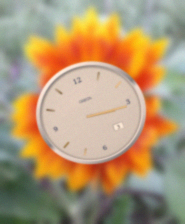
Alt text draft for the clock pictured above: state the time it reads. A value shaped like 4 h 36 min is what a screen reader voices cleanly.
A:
3 h 16 min
